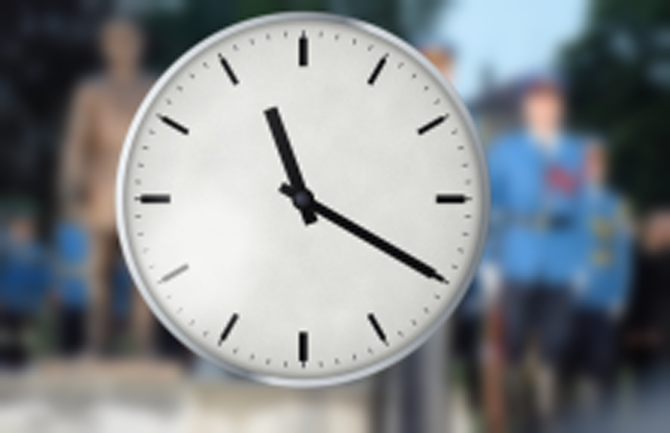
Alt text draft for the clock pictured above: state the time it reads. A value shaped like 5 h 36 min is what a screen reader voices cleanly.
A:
11 h 20 min
